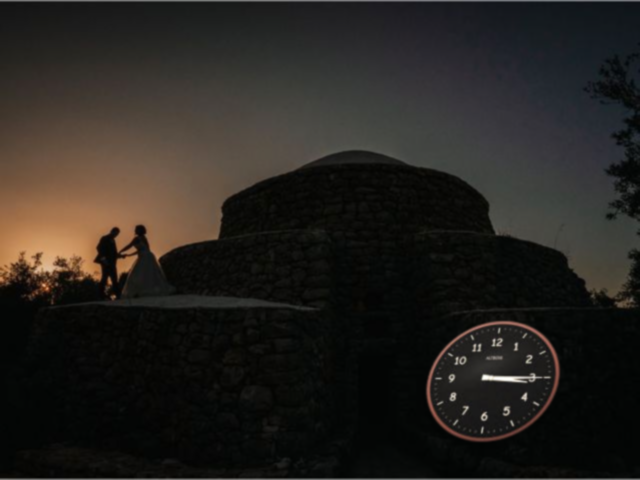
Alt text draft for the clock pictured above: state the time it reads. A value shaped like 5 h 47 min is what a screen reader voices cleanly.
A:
3 h 15 min
